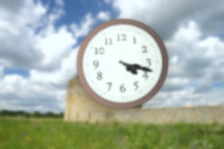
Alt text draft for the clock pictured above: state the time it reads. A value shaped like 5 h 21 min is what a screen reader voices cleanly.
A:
4 h 18 min
